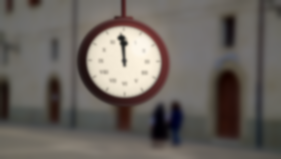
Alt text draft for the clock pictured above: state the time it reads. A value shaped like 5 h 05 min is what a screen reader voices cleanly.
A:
11 h 59 min
